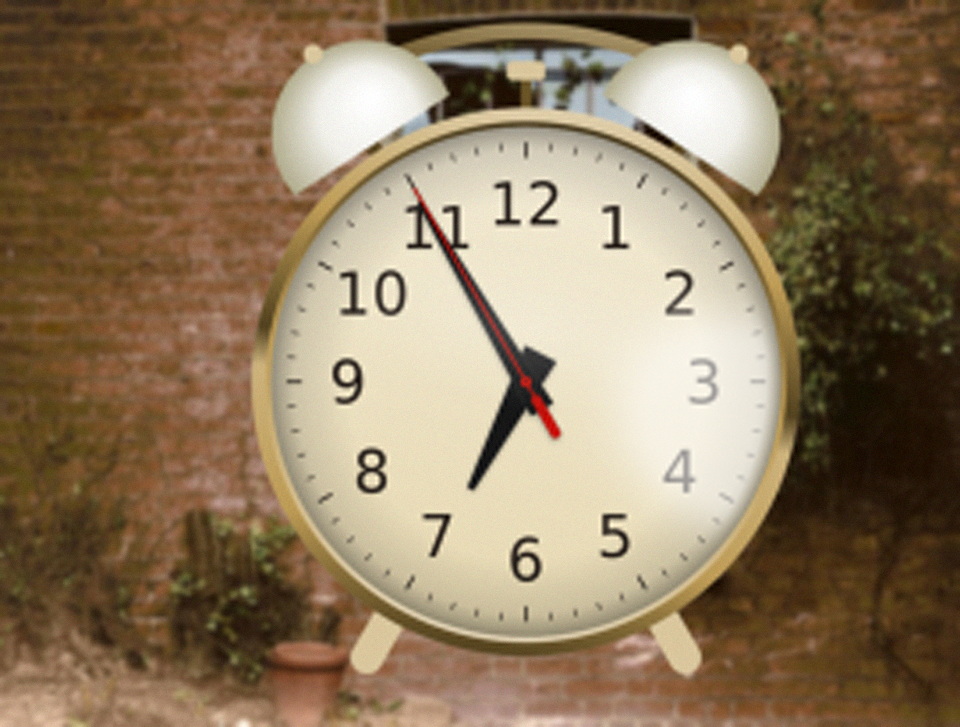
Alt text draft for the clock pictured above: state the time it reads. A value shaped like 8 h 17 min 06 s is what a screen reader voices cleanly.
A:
6 h 54 min 55 s
